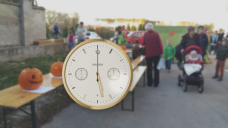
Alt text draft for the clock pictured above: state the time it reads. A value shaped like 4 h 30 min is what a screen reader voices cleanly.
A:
5 h 28 min
